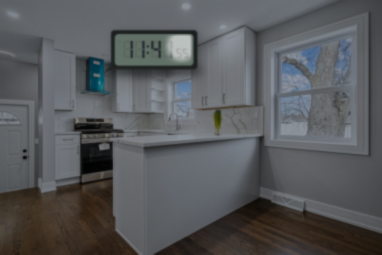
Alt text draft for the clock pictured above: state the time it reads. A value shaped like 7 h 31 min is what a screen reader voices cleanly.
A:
11 h 41 min
